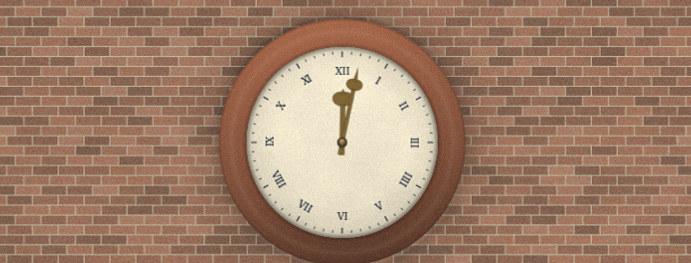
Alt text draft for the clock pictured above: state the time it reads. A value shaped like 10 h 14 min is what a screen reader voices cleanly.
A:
12 h 02 min
